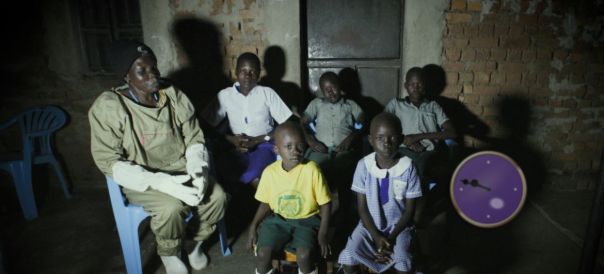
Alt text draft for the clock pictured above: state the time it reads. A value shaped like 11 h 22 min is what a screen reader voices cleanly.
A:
9 h 48 min
